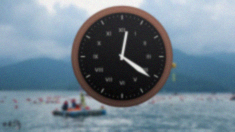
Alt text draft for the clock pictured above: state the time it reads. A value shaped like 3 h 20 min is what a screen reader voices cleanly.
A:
12 h 21 min
